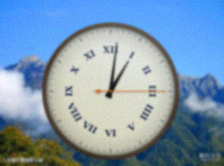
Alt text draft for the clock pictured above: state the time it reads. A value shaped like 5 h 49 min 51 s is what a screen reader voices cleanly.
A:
1 h 01 min 15 s
